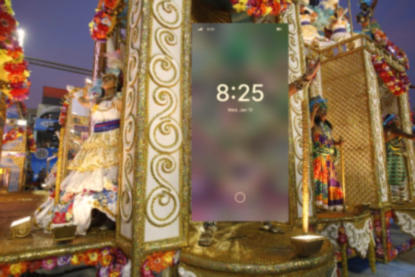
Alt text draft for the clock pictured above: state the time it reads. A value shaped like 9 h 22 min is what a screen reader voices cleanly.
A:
8 h 25 min
